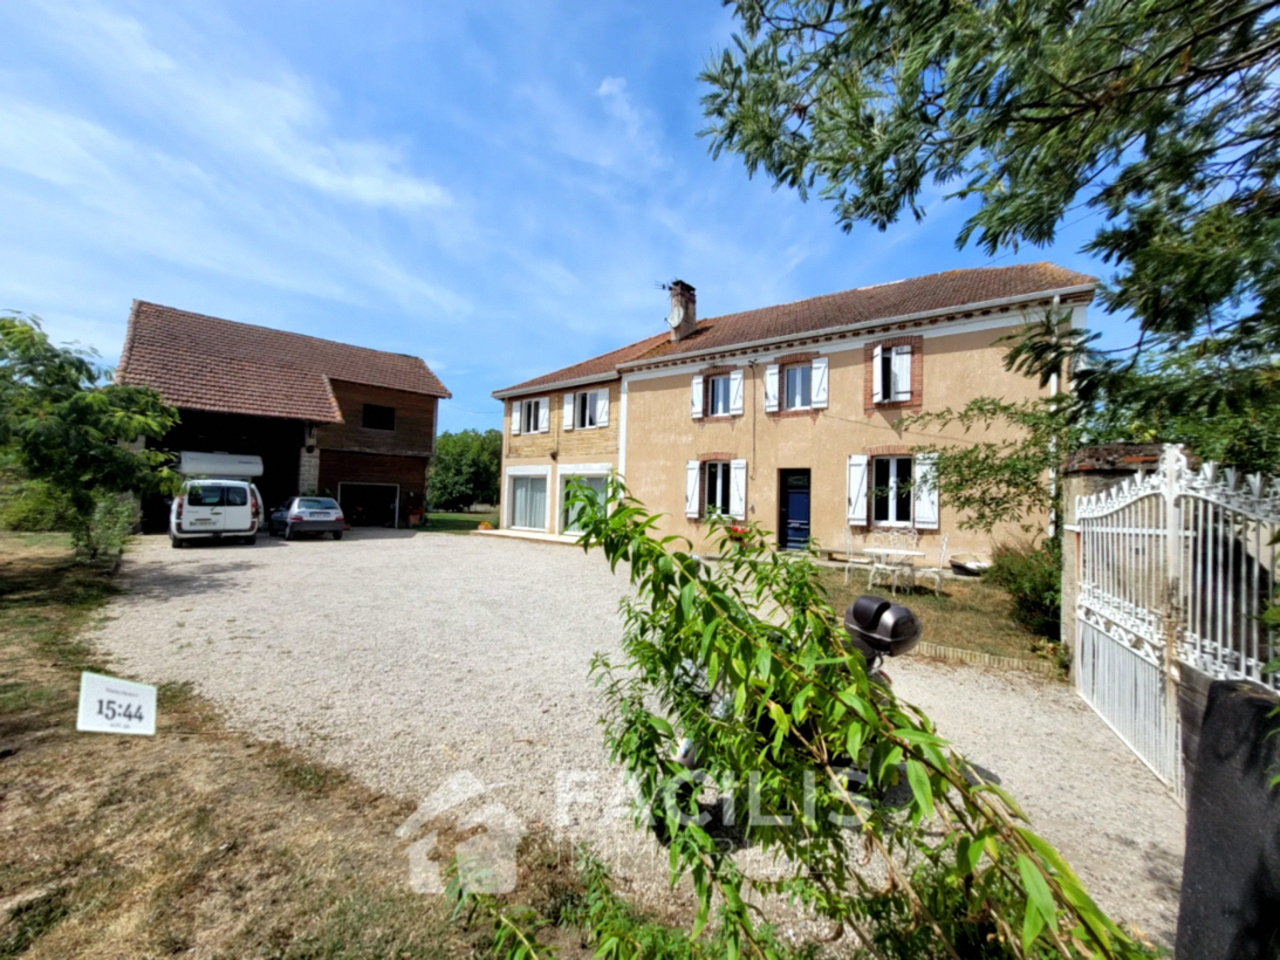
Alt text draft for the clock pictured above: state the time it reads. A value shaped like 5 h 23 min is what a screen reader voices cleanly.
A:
15 h 44 min
